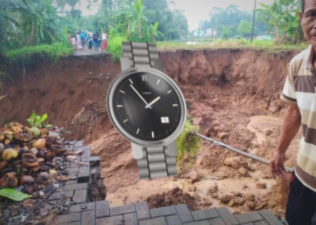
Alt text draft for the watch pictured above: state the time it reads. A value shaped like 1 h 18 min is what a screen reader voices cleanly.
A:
1 h 54 min
